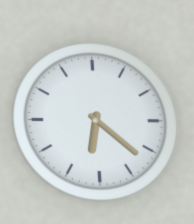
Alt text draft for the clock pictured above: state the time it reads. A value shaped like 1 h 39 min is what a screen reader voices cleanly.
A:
6 h 22 min
